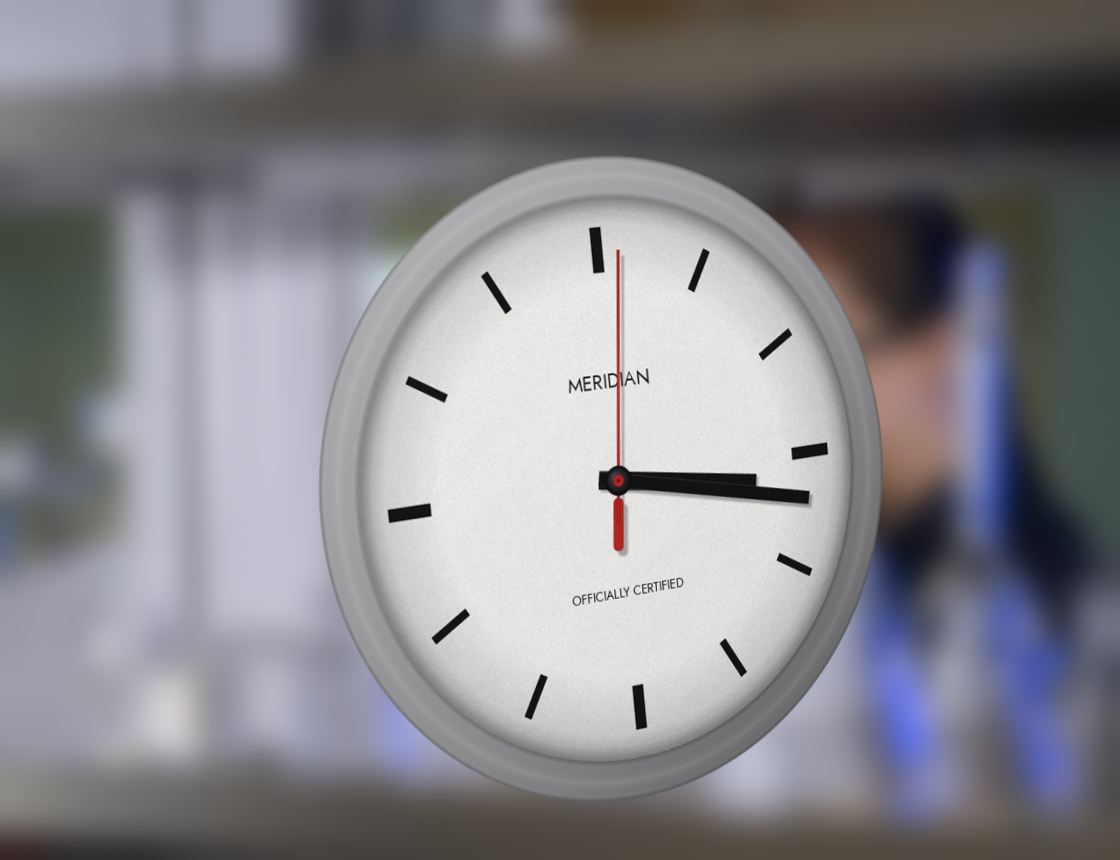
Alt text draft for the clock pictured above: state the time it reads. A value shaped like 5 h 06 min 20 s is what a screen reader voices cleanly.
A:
3 h 17 min 01 s
